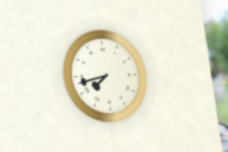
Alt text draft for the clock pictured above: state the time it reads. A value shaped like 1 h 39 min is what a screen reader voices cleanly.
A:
7 h 43 min
